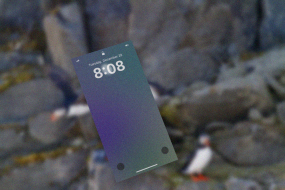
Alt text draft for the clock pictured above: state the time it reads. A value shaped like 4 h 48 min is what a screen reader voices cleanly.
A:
8 h 08 min
